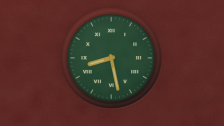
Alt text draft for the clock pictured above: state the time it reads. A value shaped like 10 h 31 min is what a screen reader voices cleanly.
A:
8 h 28 min
